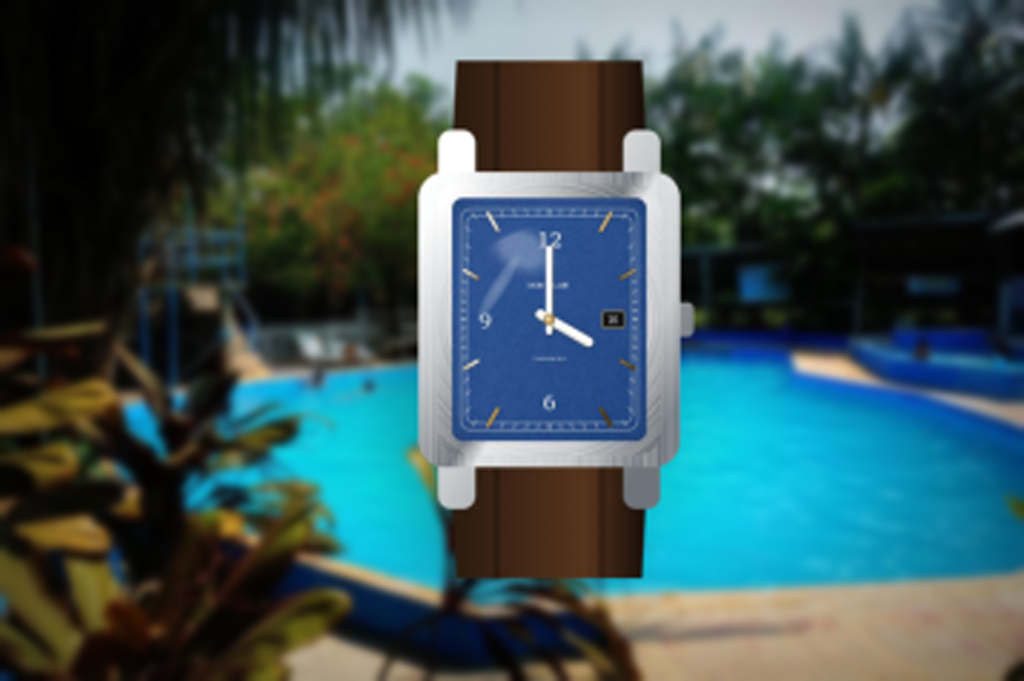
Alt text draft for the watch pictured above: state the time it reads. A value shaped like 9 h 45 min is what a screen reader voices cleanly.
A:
4 h 00 min
